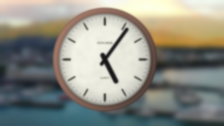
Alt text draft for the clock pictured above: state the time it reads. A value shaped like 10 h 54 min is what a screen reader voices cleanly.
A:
5 h 06 min
